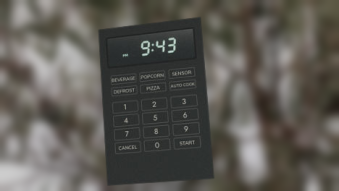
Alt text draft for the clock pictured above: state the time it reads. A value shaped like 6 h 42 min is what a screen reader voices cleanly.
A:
9 h 43 min
